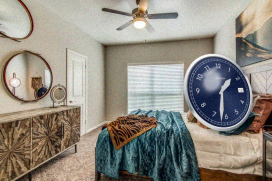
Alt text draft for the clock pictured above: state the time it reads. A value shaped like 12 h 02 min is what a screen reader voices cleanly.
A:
1 h 32 min
